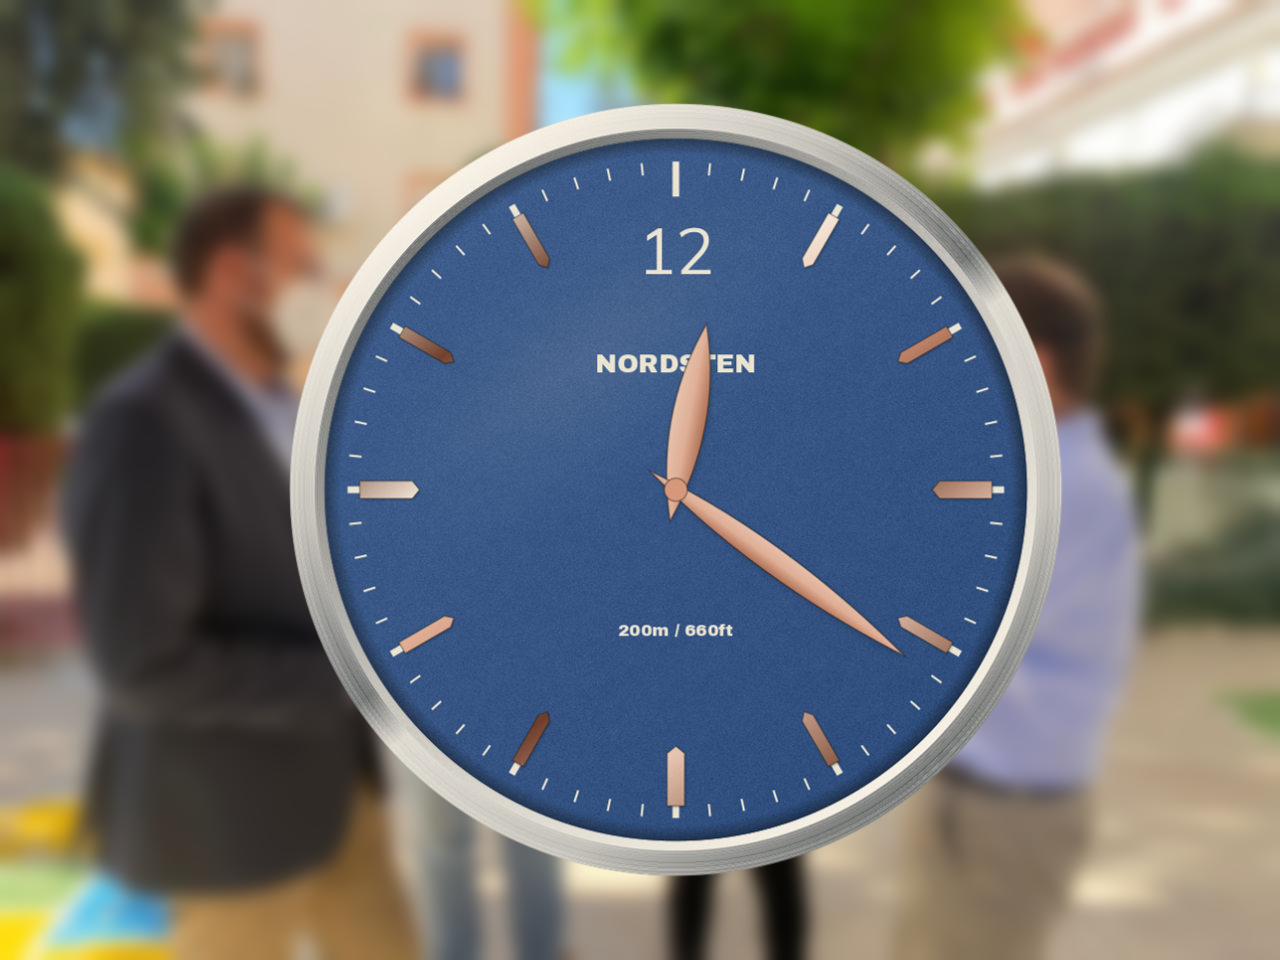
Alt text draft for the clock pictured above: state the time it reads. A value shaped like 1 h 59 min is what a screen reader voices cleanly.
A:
12 h 21 min
